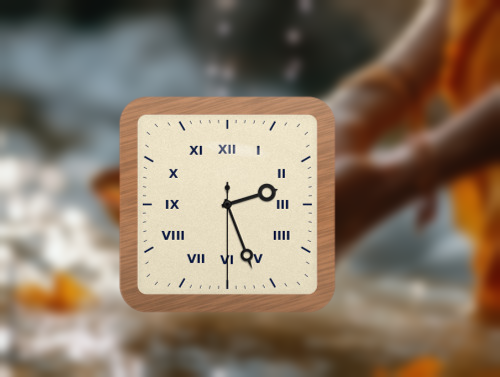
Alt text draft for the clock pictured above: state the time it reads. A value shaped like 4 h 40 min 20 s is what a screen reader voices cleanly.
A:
2 h 26 min 30 s
